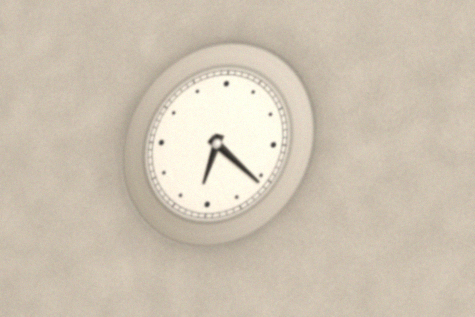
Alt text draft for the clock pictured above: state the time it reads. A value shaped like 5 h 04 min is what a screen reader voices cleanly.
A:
6 h 21 min
